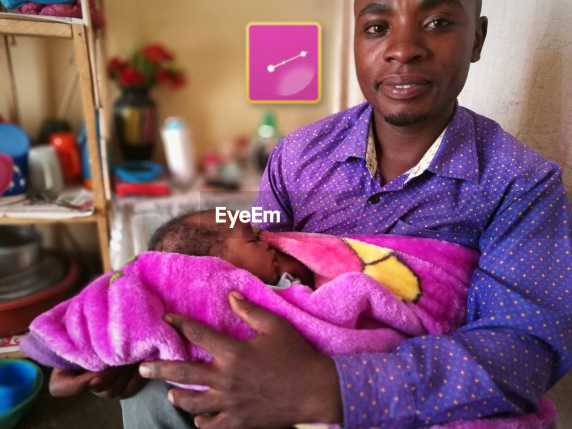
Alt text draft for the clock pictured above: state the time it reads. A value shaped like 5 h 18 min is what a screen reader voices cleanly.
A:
8 h 11 min
